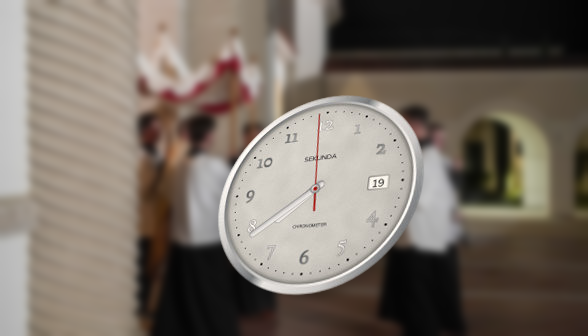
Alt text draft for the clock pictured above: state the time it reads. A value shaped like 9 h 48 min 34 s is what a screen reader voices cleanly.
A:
7 h 38 min 59 s
